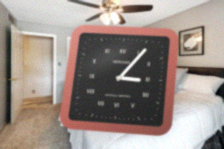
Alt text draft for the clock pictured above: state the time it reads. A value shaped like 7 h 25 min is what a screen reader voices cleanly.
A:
3 h 06 min
